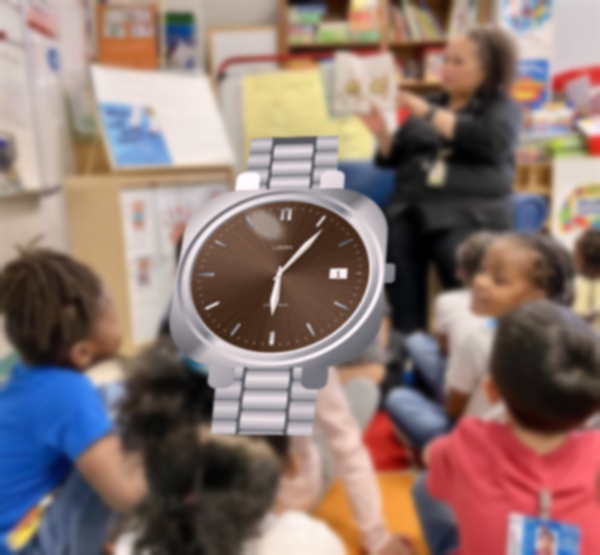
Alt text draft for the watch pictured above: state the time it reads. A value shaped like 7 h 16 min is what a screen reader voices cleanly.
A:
6 h 06 min
